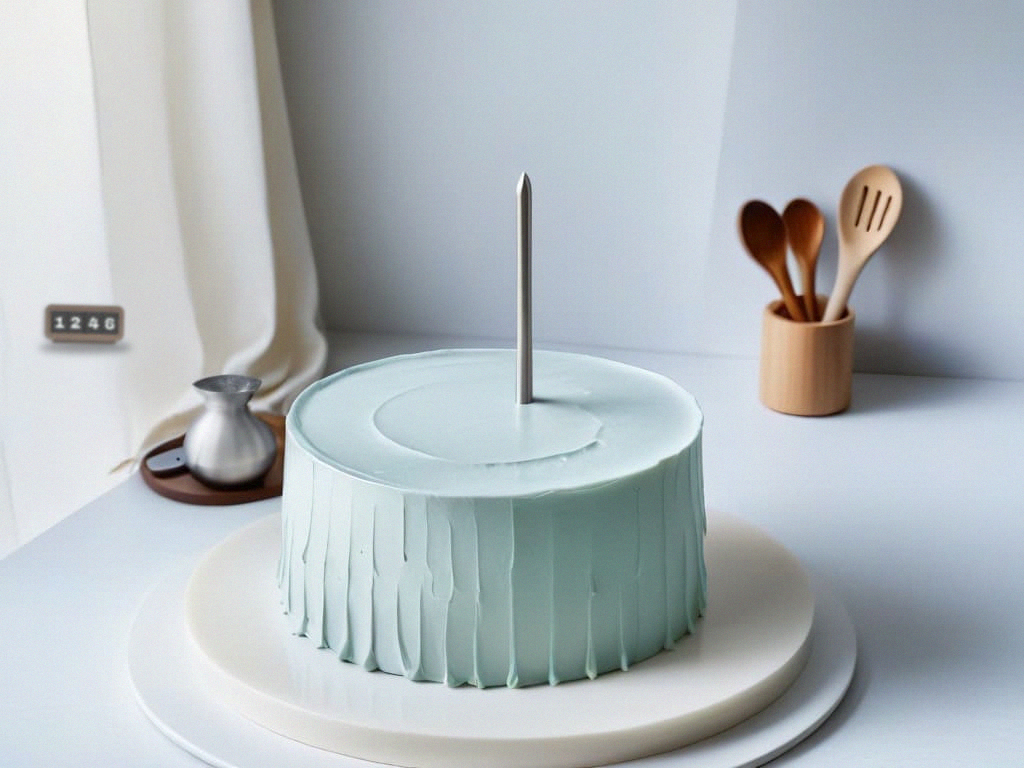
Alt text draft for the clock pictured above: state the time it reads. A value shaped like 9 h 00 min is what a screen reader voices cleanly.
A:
12 h 46 min
